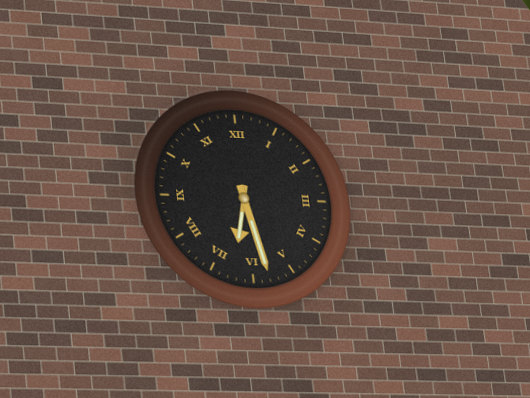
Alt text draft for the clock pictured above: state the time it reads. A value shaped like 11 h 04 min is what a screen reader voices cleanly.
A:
6 h 28 min
